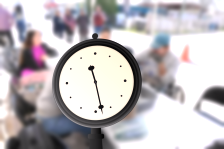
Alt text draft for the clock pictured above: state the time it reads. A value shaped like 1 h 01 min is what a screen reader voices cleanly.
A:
11 h 28 min
